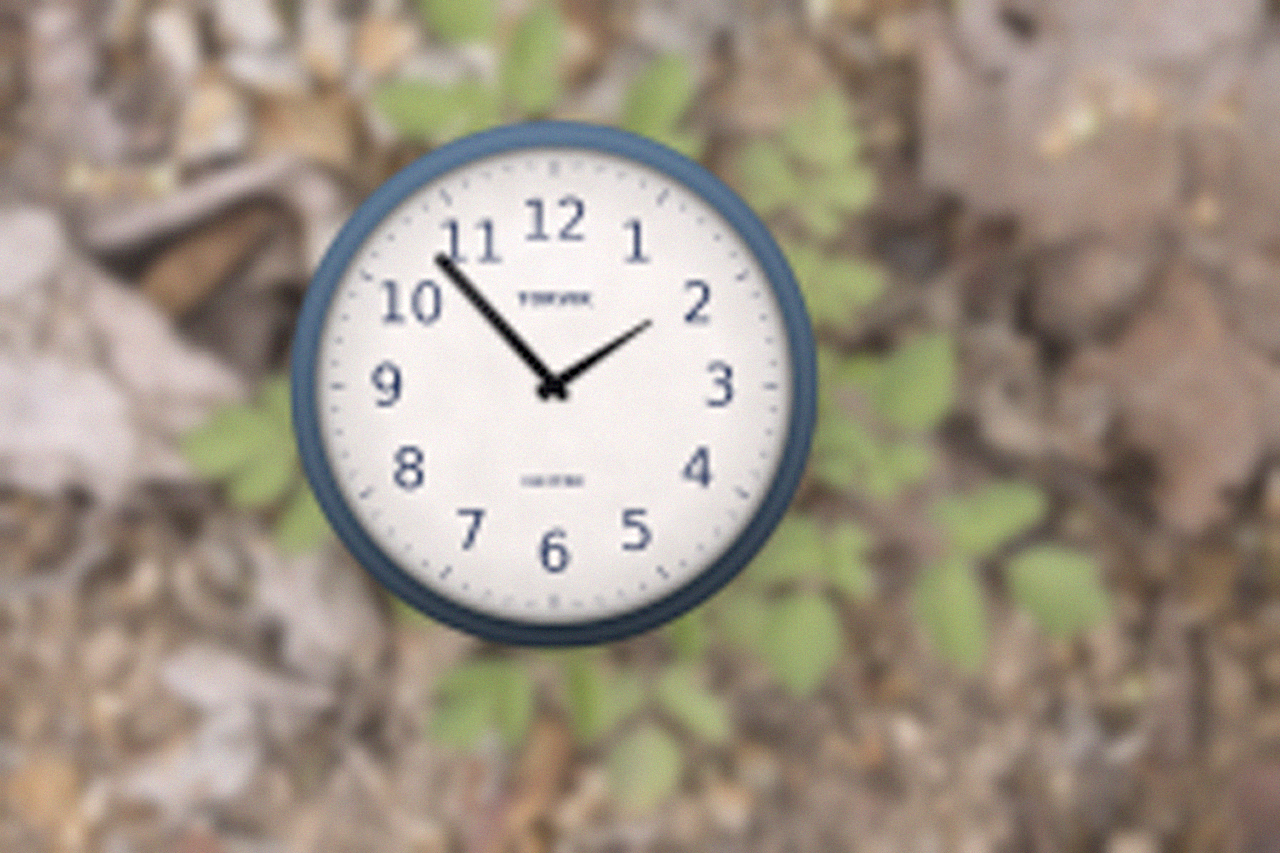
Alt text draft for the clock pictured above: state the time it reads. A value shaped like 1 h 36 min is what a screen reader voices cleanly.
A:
1 h 53 min
